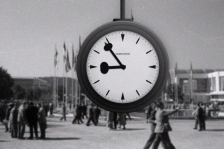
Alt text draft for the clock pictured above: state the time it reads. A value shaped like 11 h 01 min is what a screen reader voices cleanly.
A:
8 h 54 min
